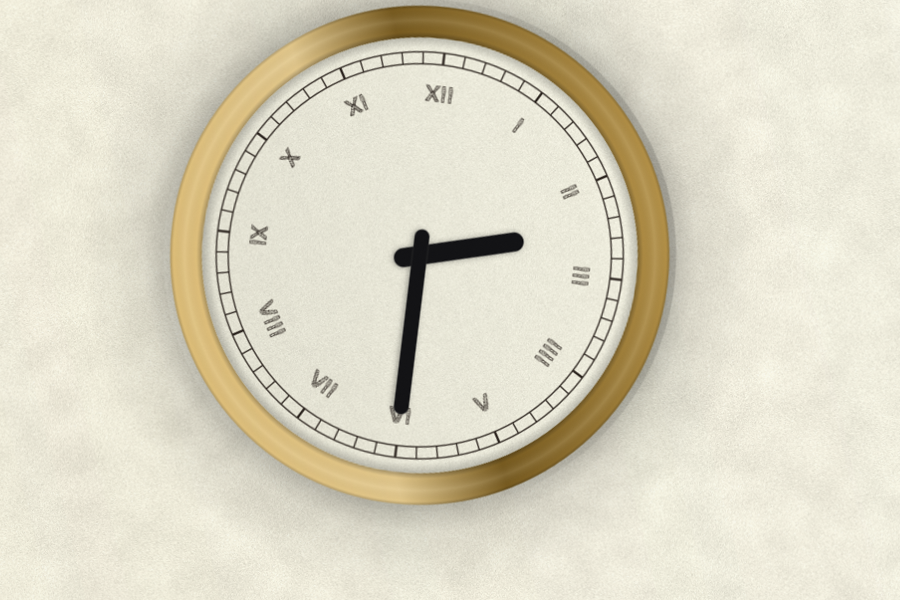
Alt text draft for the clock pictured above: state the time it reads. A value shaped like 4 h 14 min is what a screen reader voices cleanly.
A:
2 h 30 min
